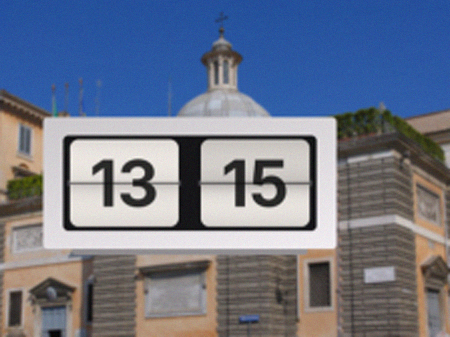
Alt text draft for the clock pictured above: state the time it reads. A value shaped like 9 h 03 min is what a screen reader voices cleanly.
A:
13 h 15 min
